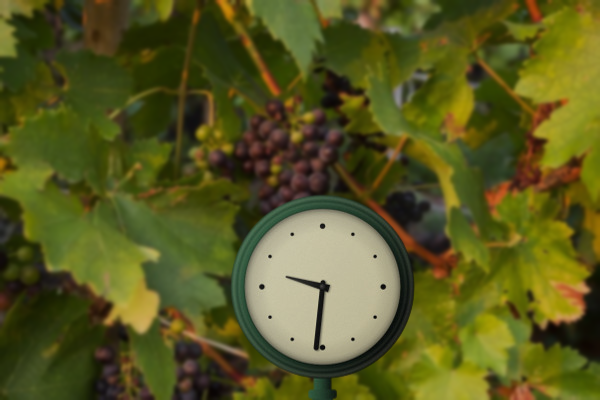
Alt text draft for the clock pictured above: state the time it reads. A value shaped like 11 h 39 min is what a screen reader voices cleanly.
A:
9 h 31 min
